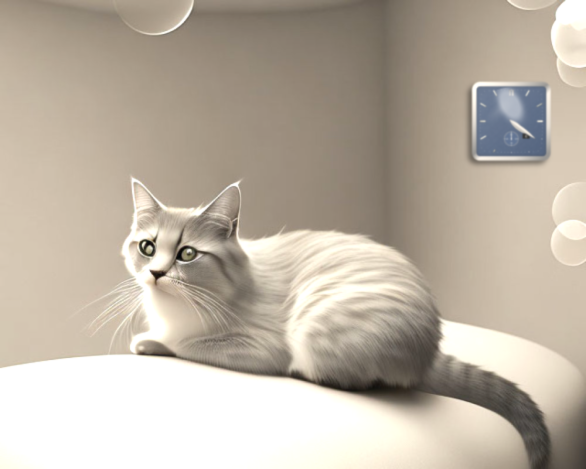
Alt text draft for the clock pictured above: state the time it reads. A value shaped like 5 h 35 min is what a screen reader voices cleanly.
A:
4 h 21 min
